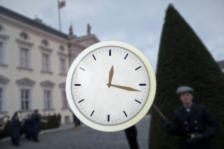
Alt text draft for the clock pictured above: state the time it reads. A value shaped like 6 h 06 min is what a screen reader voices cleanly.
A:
12 h 17 min
